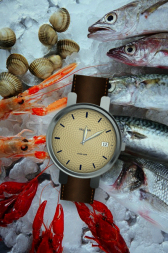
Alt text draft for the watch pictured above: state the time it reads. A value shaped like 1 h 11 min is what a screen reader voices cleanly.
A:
12 h 09 min
